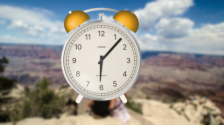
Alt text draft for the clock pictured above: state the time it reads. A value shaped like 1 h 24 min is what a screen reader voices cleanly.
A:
6 h 07 min
